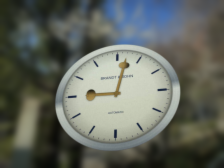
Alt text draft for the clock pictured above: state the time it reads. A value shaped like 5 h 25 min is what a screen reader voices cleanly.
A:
9 h 02 min
